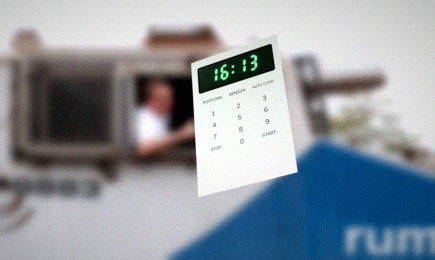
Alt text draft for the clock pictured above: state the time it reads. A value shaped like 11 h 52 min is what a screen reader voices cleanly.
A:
16 h 13 min
